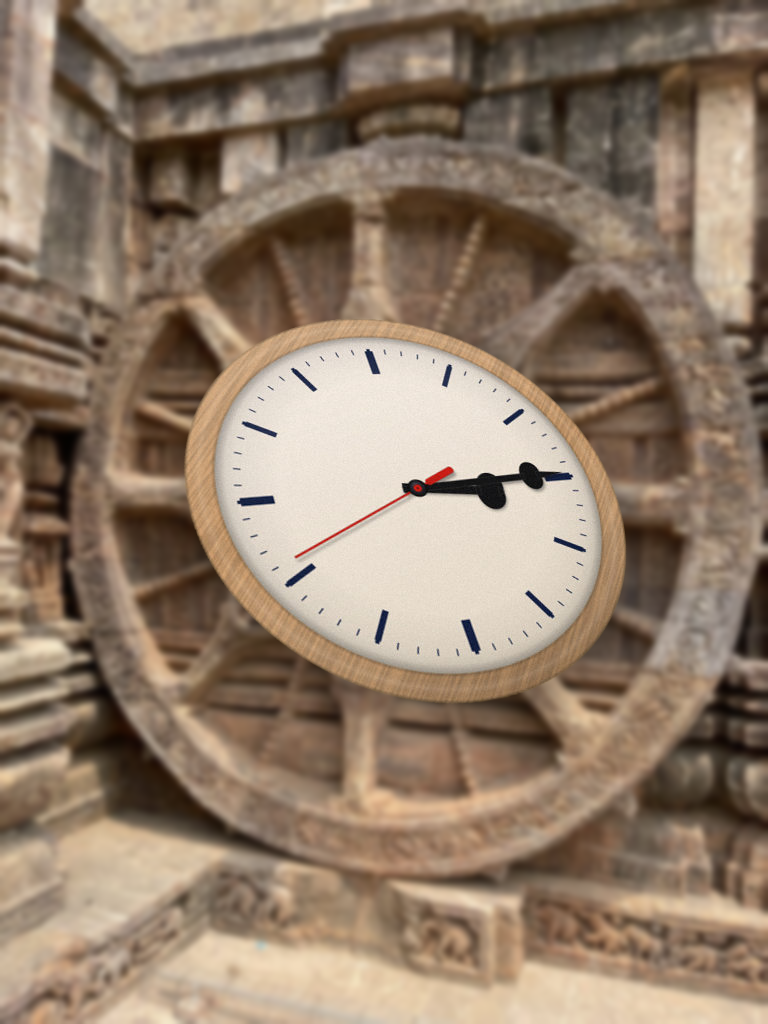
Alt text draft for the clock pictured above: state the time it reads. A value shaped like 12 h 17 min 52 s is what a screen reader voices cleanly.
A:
3 h 14 min 41 s
